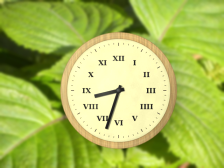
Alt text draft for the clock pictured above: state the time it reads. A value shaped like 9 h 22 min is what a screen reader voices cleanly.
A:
8 h 33 min
